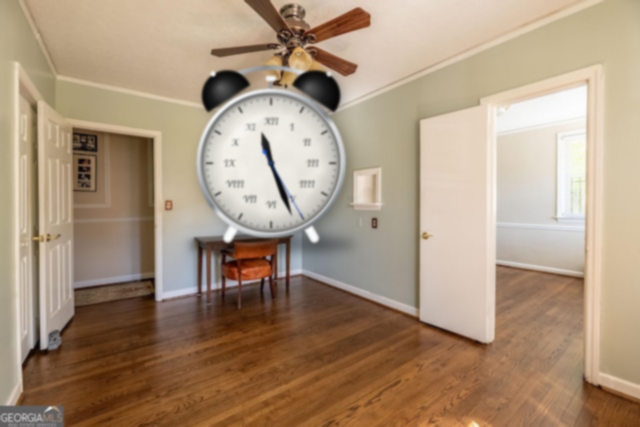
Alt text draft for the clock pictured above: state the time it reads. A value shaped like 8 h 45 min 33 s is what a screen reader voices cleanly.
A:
11 h 26 min 25 s
